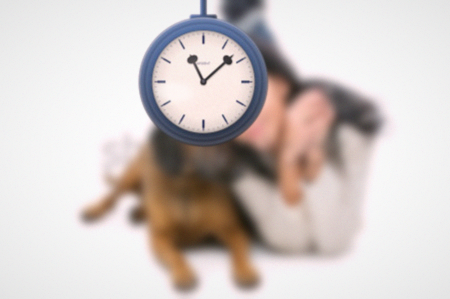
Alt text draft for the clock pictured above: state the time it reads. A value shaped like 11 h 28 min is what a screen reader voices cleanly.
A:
11 h 08 min
